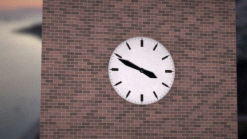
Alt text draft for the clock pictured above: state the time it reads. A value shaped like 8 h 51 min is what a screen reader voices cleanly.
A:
3 h 49 min
